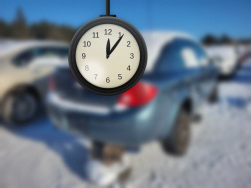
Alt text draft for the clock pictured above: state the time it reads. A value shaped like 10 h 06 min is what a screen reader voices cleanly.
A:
12 h 06 min
